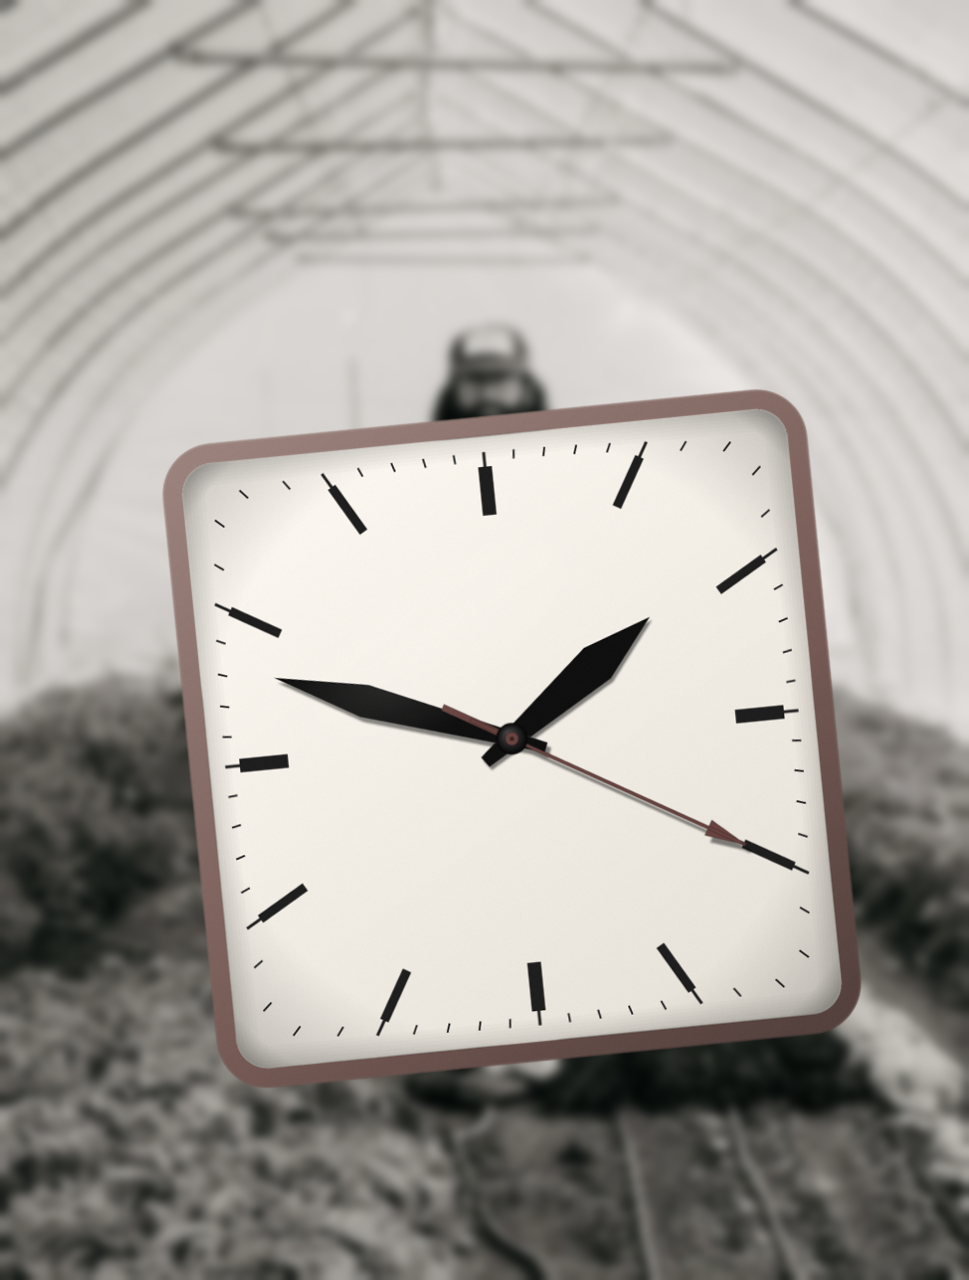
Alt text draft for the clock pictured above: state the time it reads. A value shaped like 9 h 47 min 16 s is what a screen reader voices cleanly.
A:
1 h 48 min 20 s
